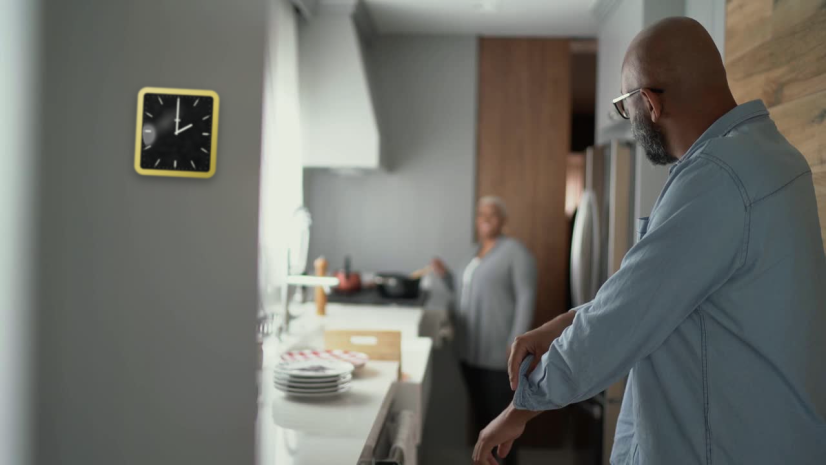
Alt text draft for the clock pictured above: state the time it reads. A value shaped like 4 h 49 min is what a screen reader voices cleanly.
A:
2 h 00 min
